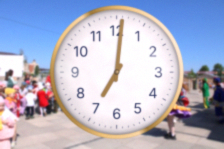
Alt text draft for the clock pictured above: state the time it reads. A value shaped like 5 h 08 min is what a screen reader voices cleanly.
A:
7 h 01 min
